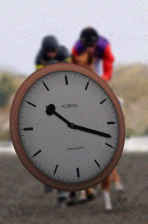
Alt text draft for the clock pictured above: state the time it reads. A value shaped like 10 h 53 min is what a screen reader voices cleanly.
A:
10 h 18 min
